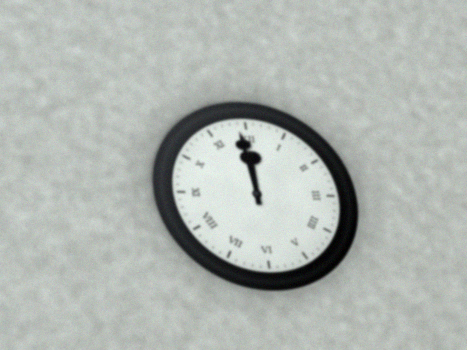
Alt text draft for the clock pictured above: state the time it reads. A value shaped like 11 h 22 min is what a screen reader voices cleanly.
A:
11 h 59 min
